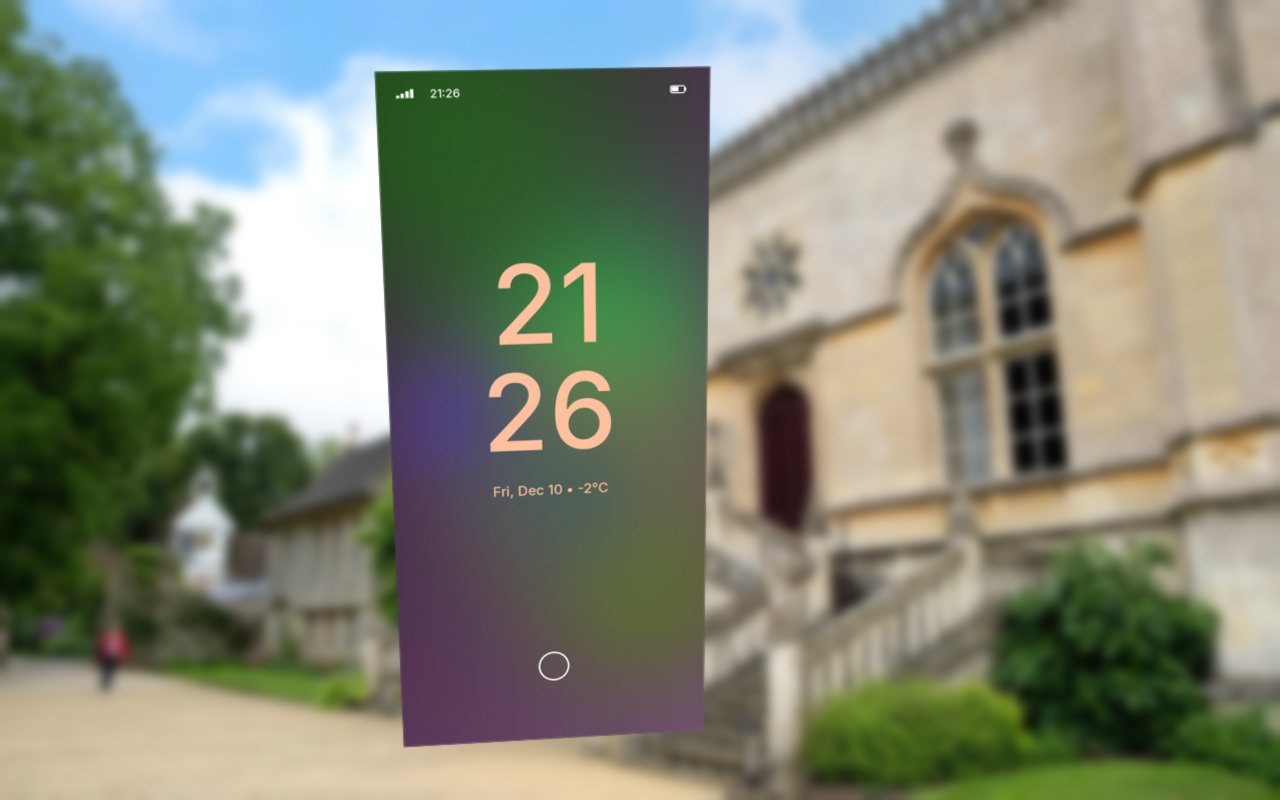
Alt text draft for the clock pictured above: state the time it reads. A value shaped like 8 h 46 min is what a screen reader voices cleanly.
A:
21 h 26 min
